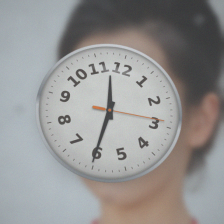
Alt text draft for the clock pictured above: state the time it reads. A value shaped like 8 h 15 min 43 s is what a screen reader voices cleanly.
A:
11 h 30 min 14 s
